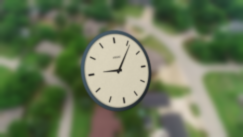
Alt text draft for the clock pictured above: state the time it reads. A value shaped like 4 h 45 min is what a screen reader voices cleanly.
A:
9 h 06 min
